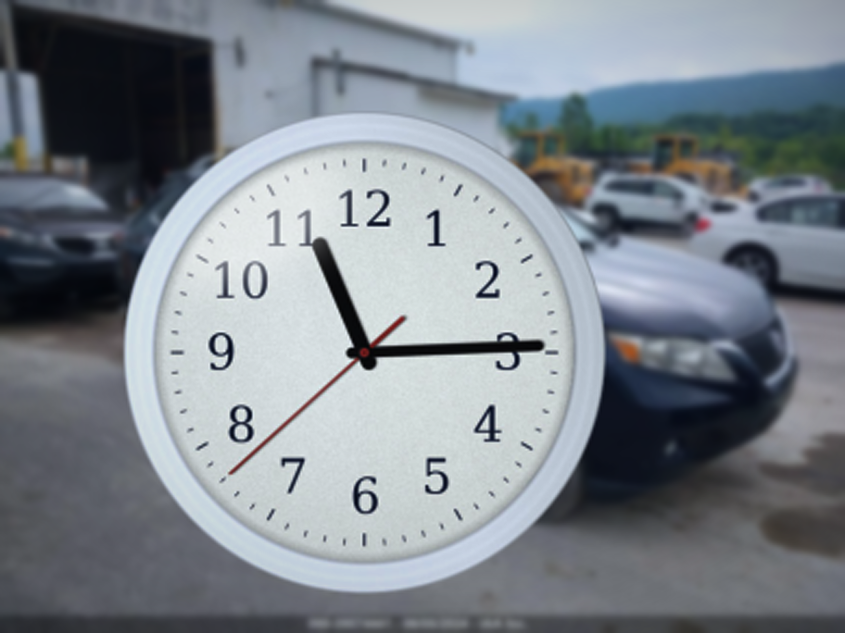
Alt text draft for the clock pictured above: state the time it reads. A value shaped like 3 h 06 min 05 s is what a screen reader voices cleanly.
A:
11 h 14 min 38 s
